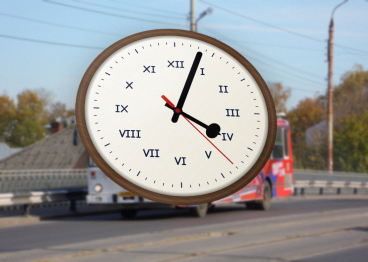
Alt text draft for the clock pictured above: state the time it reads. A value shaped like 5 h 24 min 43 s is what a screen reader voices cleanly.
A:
4 h 03 min 23 s
